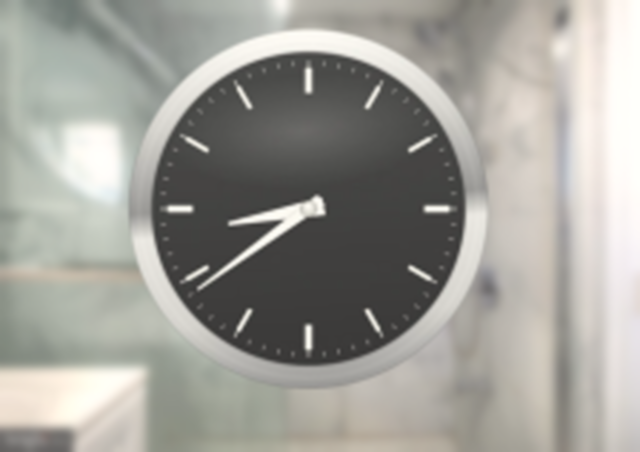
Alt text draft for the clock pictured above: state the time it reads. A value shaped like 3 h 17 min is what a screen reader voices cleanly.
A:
8 h 39 min
